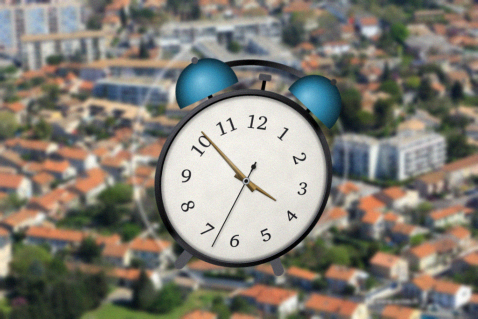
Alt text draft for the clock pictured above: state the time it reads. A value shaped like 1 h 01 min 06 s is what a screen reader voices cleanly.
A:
3 h 51 min 33 s
